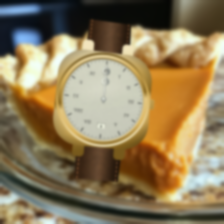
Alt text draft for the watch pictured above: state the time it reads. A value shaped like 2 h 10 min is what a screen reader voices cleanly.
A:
12 h 00 min
